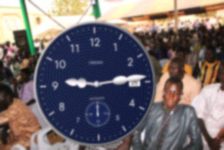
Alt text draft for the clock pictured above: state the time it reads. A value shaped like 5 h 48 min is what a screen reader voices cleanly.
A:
9 h 14 min
